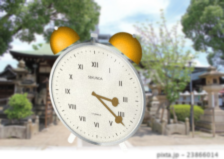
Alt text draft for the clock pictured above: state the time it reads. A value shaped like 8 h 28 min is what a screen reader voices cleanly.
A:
3 h 22 min
